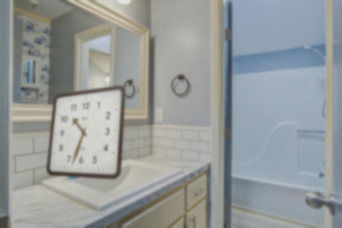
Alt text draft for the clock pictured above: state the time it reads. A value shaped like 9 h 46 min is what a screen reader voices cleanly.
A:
10 h 33 min
